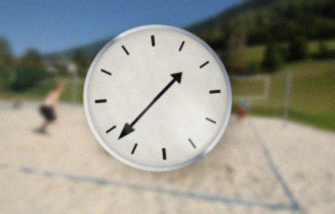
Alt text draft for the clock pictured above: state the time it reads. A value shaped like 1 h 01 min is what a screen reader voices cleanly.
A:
1 h 38 min
